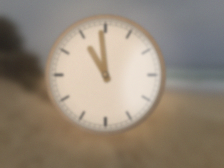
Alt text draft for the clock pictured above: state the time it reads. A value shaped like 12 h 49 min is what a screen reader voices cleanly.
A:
10 h 59 min
